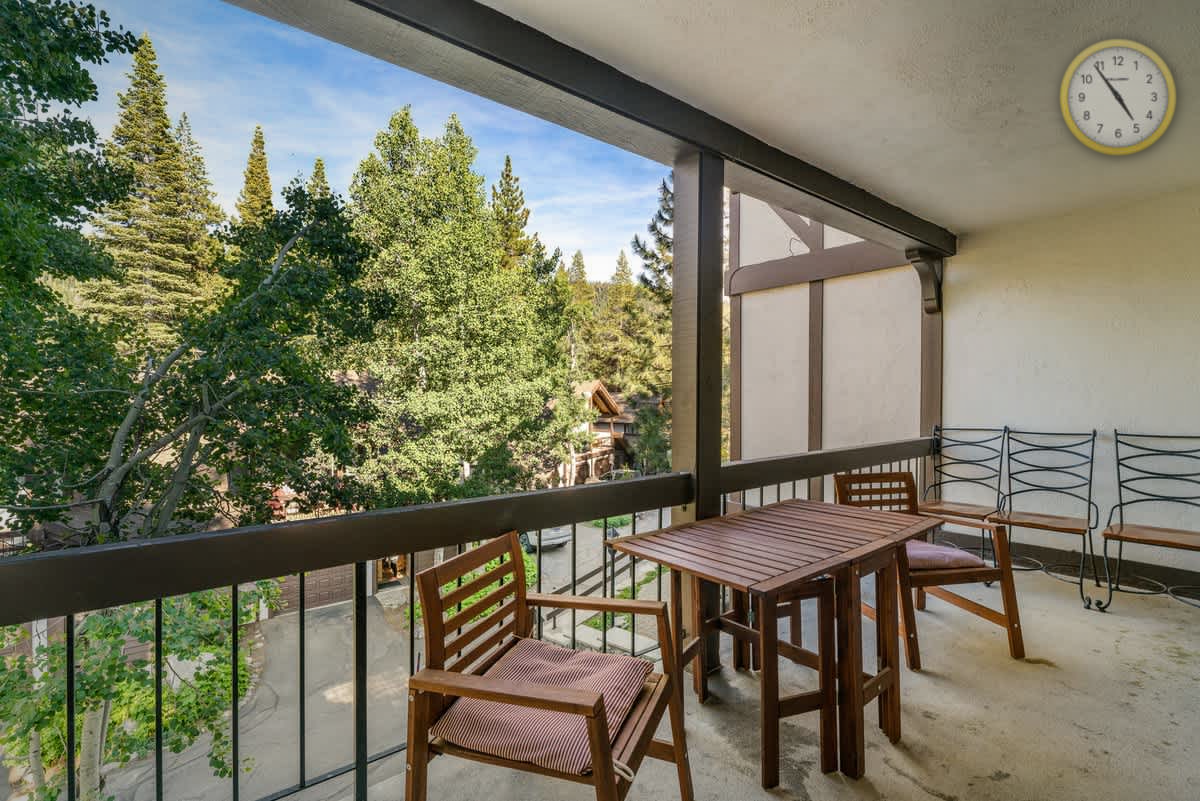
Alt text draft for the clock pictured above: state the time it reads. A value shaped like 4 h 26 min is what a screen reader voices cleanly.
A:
4 h 54 min
